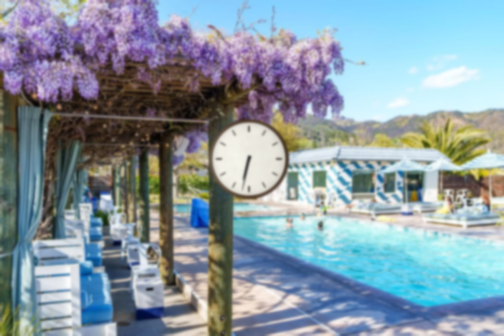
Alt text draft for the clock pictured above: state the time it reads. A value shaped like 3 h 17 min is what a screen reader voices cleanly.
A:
6 h 32 min
